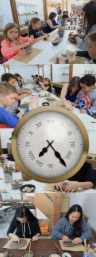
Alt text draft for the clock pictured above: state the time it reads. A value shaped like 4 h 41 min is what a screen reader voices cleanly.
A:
7 h 24 min
